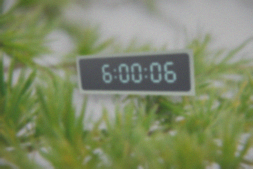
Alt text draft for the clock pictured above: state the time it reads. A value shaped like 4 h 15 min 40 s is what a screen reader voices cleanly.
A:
6 h 00 min 06 s
